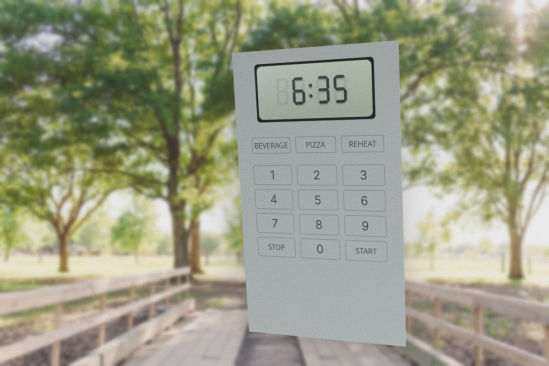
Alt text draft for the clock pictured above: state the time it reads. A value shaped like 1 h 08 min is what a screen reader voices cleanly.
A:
6 h 35 min
